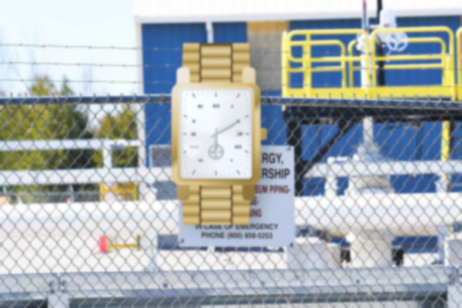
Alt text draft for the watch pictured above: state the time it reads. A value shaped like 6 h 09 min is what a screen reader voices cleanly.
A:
6 h 10 min
